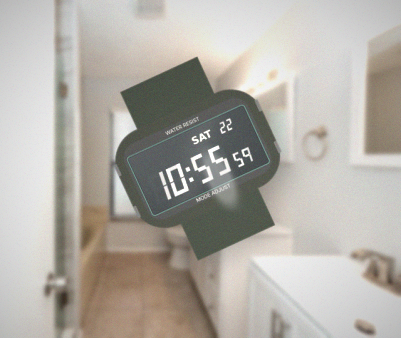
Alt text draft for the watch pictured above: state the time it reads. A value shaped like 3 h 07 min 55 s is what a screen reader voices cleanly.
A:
10 h 55 min 59 s
